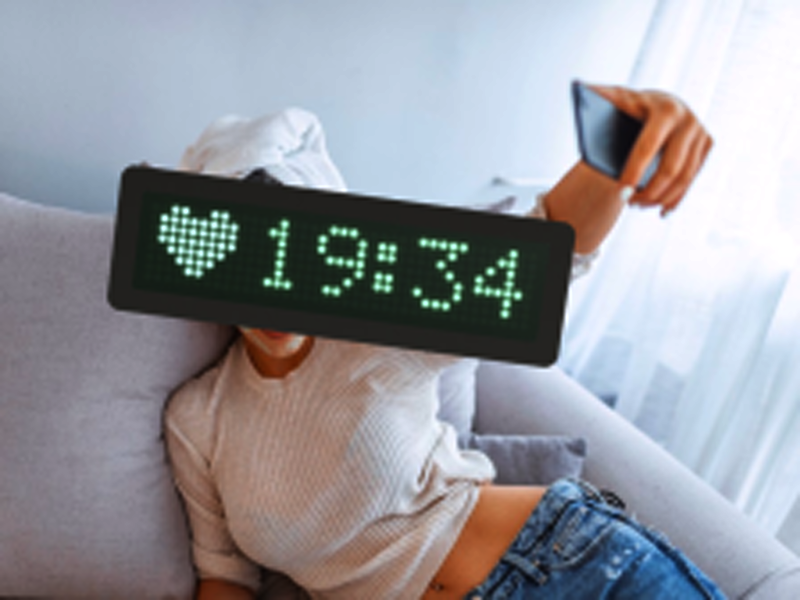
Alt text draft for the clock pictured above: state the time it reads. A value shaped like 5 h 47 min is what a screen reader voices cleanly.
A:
19 h 34 min
